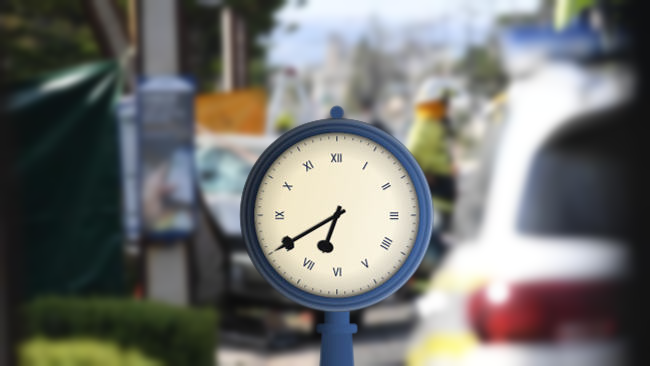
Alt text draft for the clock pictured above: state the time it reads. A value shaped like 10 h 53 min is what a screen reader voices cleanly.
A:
6 h 40 min
